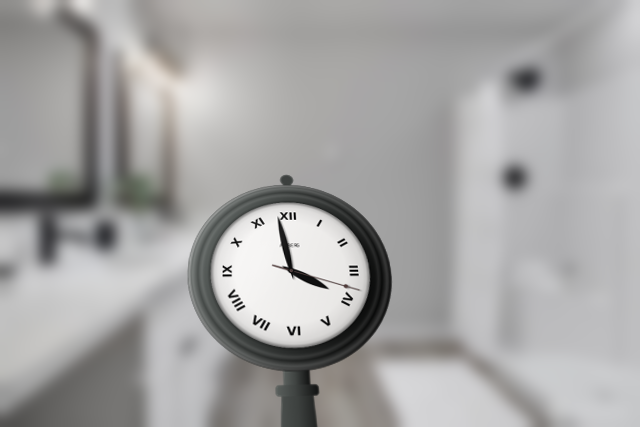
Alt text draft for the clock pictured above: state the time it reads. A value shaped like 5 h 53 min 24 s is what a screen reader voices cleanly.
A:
3 h 58 min 18 s
